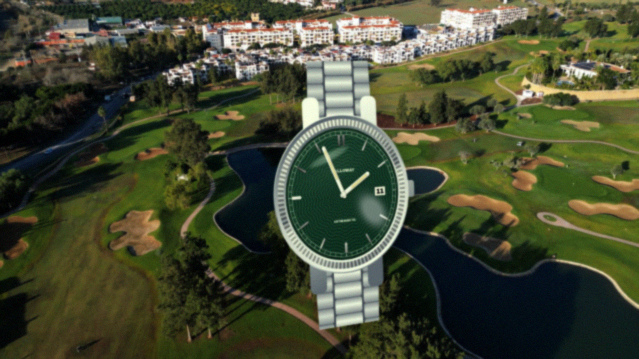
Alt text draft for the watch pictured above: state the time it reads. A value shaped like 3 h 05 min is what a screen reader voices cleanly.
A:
1 h 56 min
